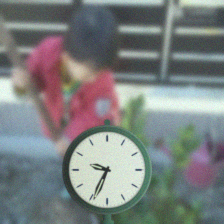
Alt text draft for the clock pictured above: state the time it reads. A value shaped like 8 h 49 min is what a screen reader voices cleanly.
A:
9 h 34 min
